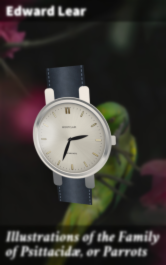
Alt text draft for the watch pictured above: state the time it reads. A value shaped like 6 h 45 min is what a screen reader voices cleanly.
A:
2 h 34 min
